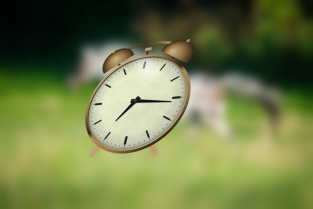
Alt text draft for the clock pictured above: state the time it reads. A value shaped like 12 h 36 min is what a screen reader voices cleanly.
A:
7 h 16 min
